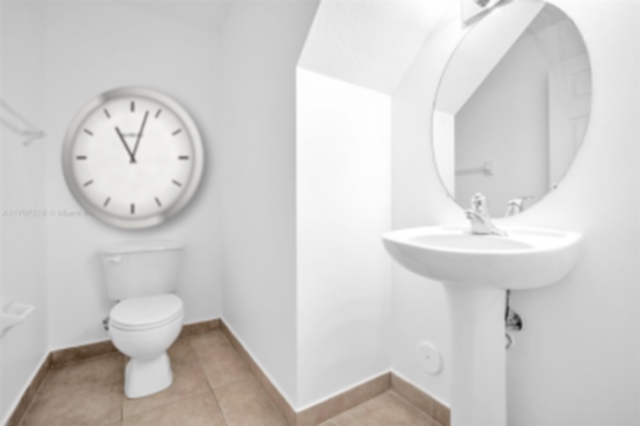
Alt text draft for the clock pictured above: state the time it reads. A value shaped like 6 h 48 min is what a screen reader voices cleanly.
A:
11 h 03 min
